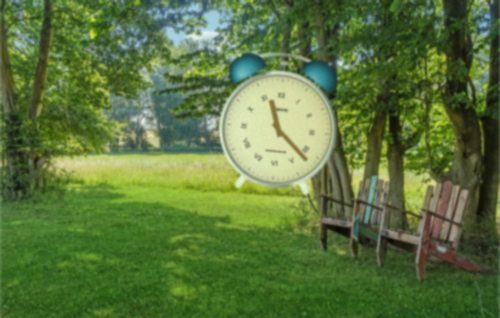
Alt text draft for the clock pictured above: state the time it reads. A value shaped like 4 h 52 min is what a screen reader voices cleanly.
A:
11 h 22 min
